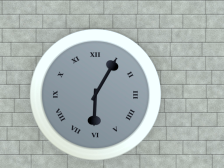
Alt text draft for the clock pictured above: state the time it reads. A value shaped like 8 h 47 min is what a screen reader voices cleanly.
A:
6 h 05 min
